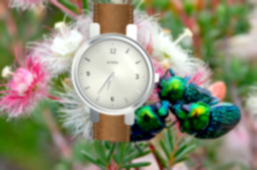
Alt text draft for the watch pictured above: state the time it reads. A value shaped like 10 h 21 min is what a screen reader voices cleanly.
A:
6 h 36 min
